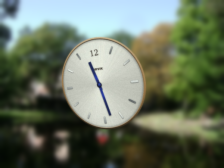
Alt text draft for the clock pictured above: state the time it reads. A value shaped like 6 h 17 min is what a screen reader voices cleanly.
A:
11 h 28 min
